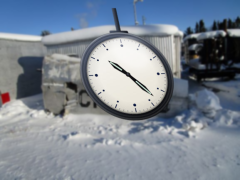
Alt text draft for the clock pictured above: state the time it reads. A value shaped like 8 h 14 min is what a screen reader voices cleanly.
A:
10 h 23 min
